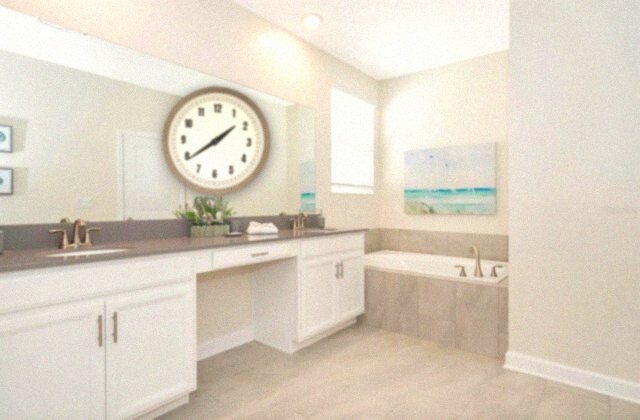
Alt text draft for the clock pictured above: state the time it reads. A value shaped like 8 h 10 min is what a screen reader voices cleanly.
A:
1 h 39 min
